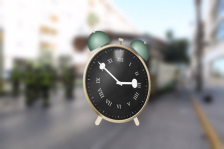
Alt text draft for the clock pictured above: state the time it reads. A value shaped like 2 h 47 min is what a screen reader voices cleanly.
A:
2 h 51 min
